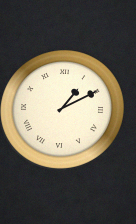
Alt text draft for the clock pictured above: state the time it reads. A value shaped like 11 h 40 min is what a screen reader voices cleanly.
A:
1 h 10 min
